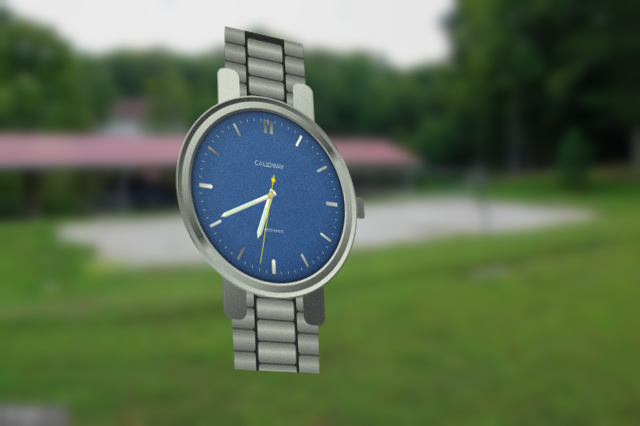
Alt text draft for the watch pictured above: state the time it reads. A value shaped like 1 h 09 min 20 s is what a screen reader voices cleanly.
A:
6 h 40 min 32 s
